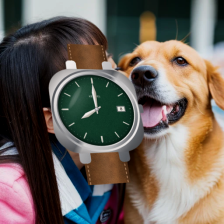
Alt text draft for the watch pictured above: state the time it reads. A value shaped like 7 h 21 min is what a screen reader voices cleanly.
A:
8 h 00 min
